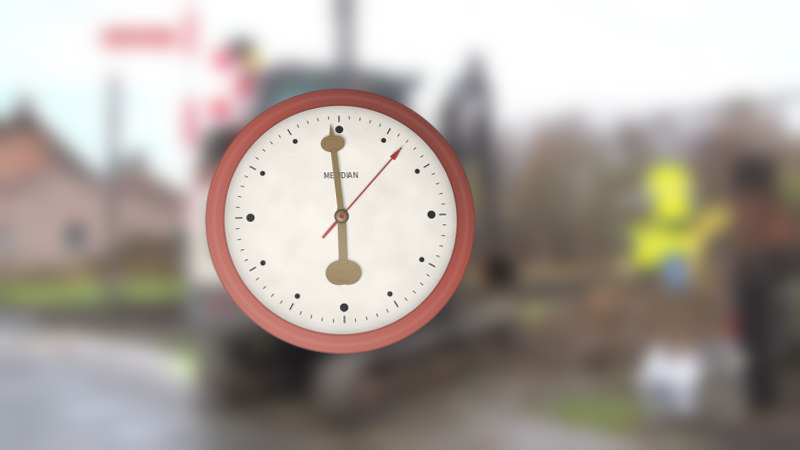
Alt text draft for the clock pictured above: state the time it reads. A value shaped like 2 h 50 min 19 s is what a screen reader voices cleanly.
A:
5 h 59 min 07 s
